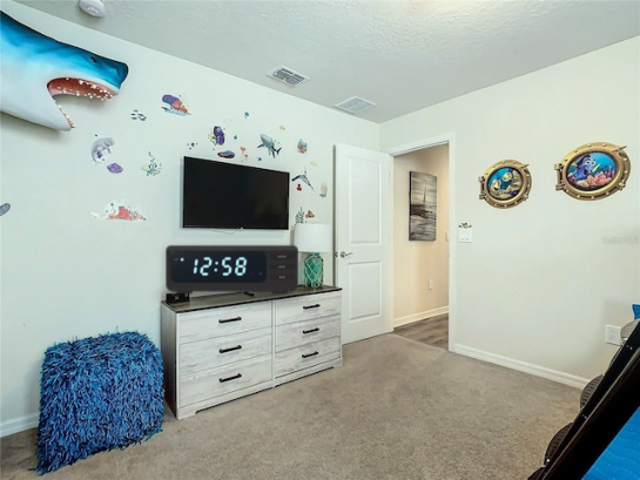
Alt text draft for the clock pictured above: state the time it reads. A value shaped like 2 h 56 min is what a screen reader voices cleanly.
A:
12 h 58 min
